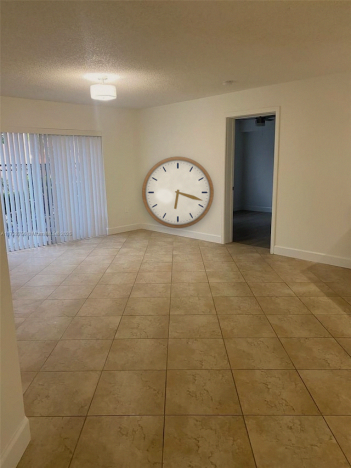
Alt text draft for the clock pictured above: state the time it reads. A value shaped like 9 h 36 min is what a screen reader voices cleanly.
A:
6 h 18 min
